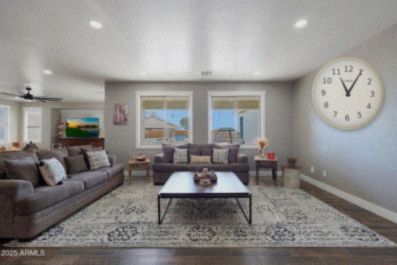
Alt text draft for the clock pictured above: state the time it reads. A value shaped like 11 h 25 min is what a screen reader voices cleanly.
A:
11 h 05 min
